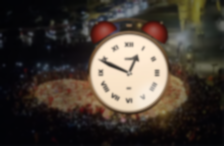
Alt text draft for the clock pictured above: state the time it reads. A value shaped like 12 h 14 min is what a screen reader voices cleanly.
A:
12 h 49 min
